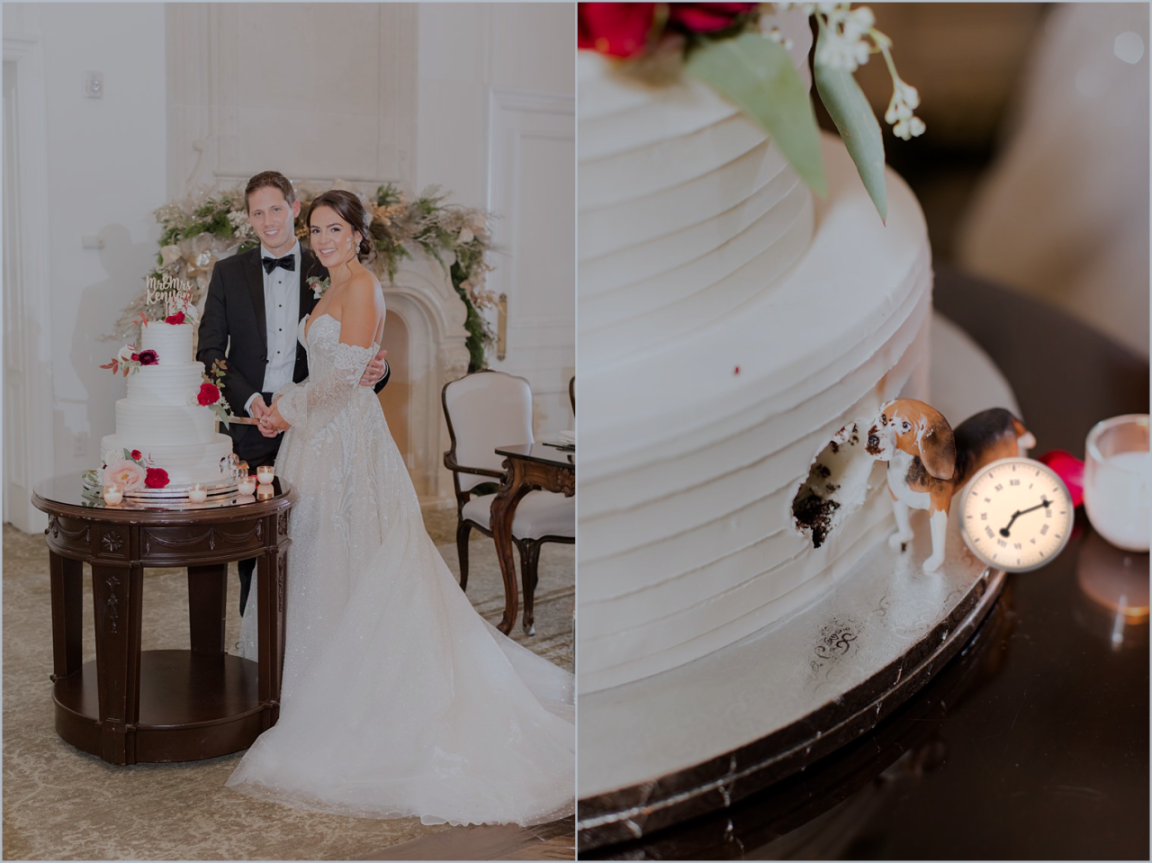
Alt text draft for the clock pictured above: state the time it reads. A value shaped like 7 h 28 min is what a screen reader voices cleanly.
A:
7 h 12 min
